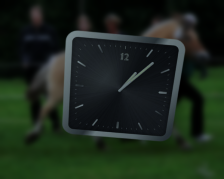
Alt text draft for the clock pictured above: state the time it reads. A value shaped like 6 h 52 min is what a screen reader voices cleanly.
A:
1 h 07 min
